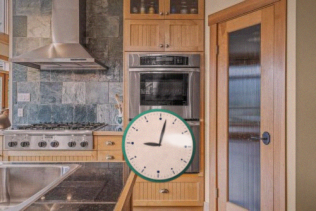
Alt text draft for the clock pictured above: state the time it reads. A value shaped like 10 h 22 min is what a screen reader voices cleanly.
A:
9 h 02 min
